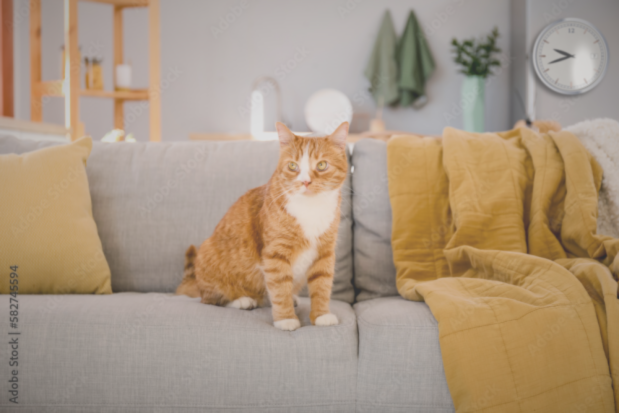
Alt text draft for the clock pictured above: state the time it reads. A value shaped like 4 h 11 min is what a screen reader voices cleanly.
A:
9 h 42 min
